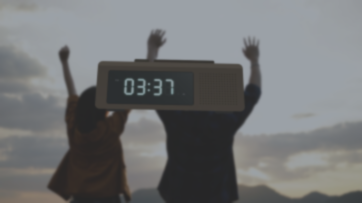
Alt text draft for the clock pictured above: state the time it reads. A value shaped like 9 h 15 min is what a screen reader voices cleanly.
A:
3 h 37 min
